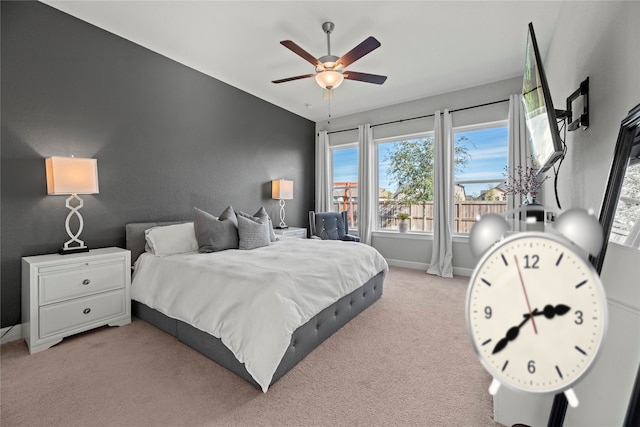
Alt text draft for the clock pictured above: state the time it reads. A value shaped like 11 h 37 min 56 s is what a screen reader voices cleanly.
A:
2 h 37 min 57 s
